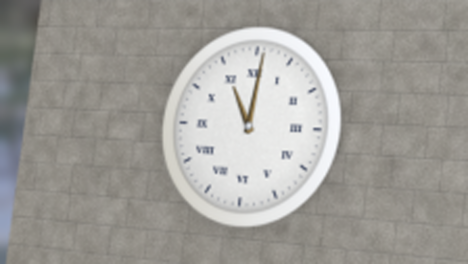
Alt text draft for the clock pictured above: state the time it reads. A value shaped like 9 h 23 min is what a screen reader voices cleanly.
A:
11 h 01 min
